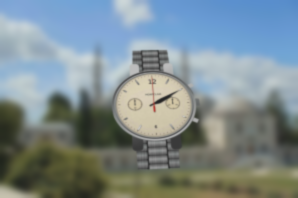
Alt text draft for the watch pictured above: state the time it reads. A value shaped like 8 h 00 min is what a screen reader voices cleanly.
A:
2 h 10 min
